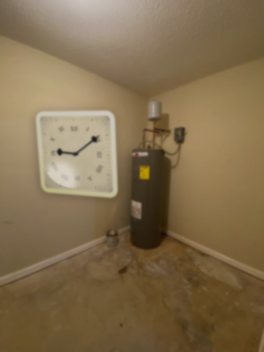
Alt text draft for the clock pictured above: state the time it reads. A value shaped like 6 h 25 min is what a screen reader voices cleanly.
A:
9 h 09 min
